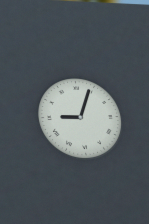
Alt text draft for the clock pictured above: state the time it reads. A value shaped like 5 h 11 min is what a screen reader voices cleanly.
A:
9 h 04 min
